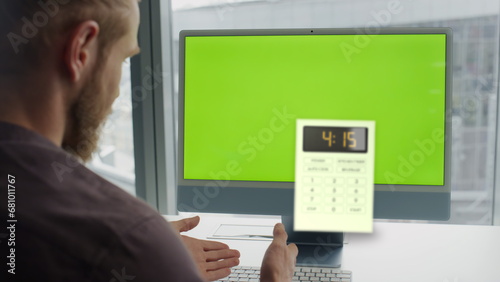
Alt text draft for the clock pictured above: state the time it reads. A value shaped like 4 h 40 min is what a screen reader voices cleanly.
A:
4 h 15 min
